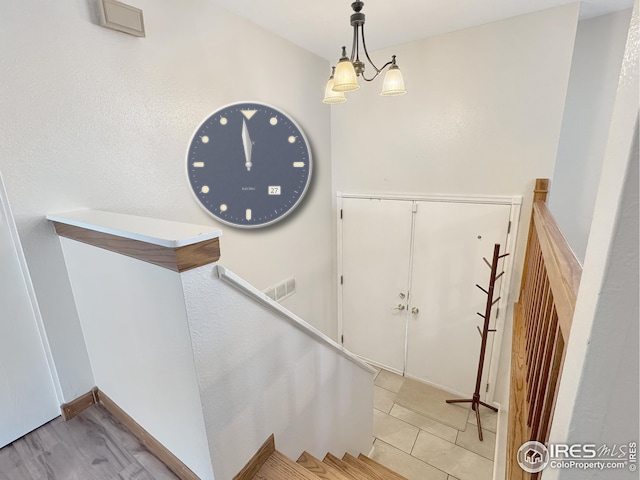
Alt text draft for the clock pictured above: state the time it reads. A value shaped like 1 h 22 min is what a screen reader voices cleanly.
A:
11 h 59 min
